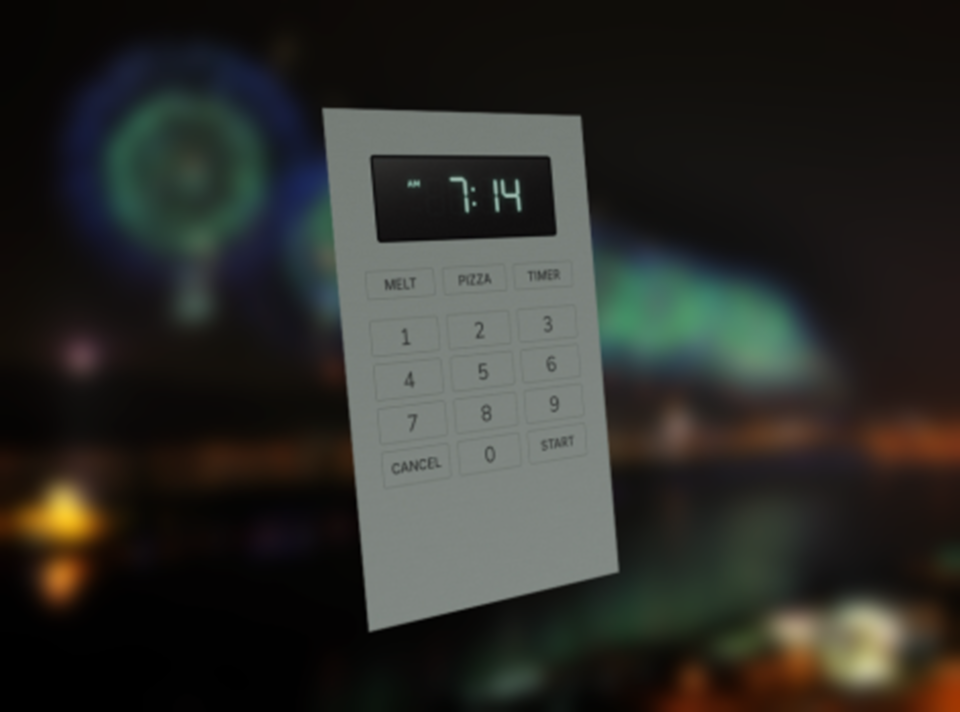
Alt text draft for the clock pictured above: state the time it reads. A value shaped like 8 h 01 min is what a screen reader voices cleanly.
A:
7 h 14 min
